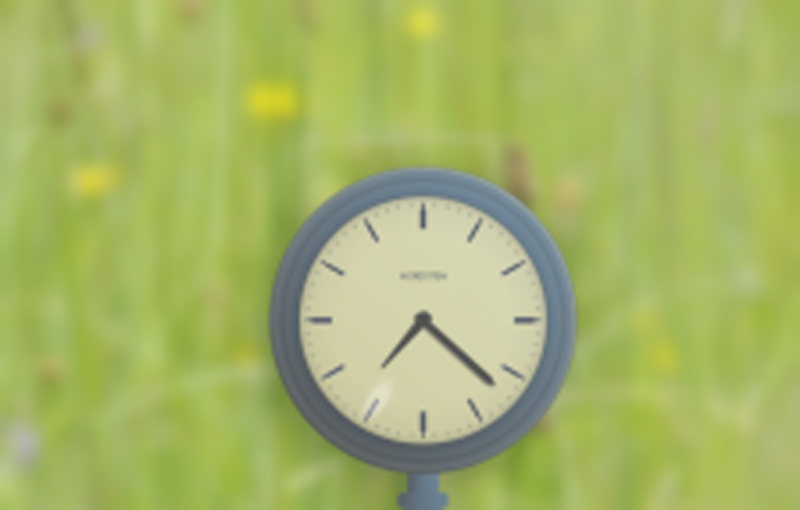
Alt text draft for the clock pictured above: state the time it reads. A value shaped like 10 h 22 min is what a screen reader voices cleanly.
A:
7 h 22 min
